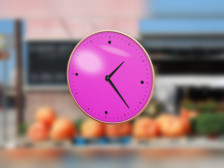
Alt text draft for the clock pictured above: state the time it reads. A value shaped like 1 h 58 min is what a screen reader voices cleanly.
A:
1 h 23 min
